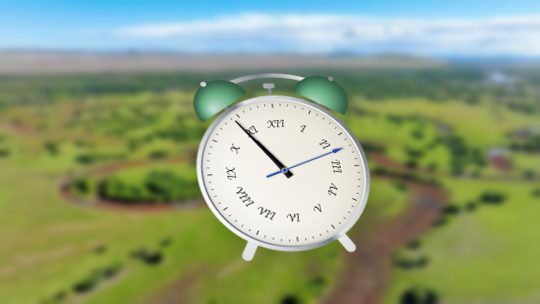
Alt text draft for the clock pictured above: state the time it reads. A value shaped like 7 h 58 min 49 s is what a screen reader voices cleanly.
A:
10 h 54 min 12 s
